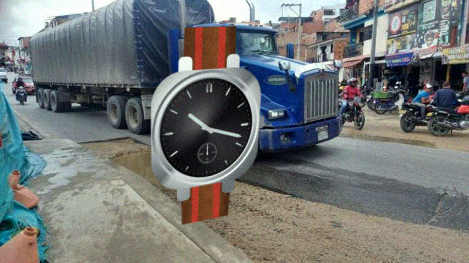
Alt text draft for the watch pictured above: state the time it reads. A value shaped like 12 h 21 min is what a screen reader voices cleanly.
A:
10 h 18 min
